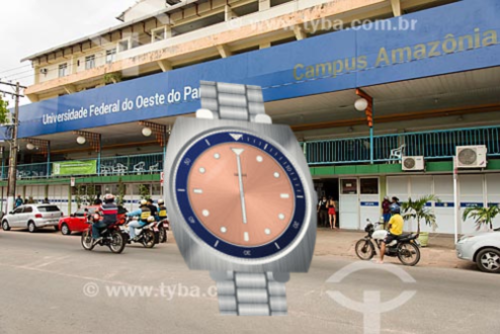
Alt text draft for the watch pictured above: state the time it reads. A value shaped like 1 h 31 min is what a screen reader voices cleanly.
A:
6 h 00 min
